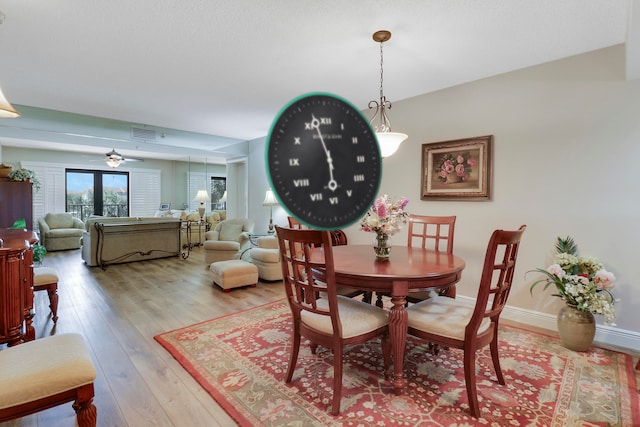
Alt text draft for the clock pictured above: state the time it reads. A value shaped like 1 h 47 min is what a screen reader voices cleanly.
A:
5 h 57 min
